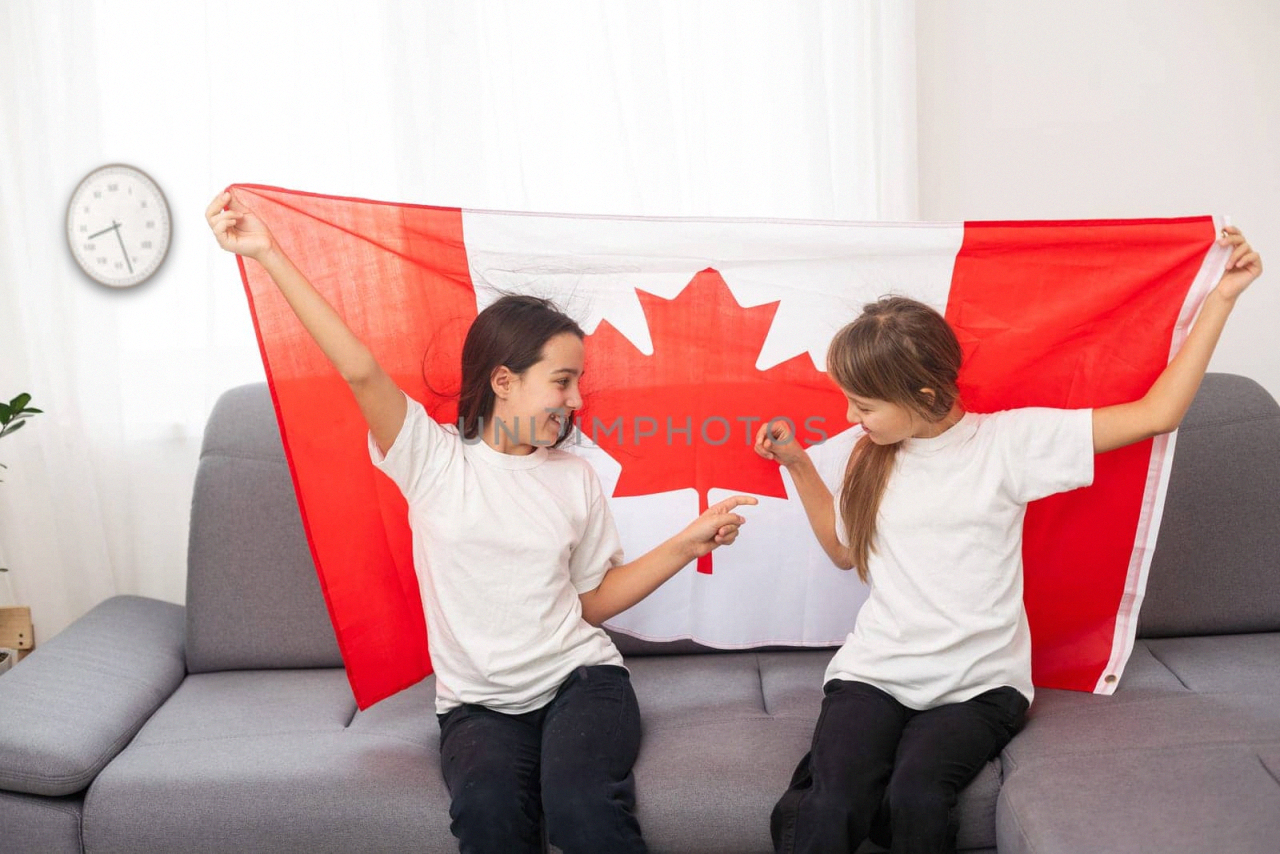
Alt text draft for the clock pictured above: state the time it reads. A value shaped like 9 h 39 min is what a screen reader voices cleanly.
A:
8 h 27 min
